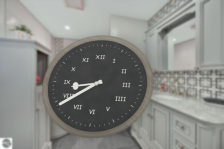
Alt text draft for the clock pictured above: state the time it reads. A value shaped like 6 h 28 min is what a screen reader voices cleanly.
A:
8 h 39 min
